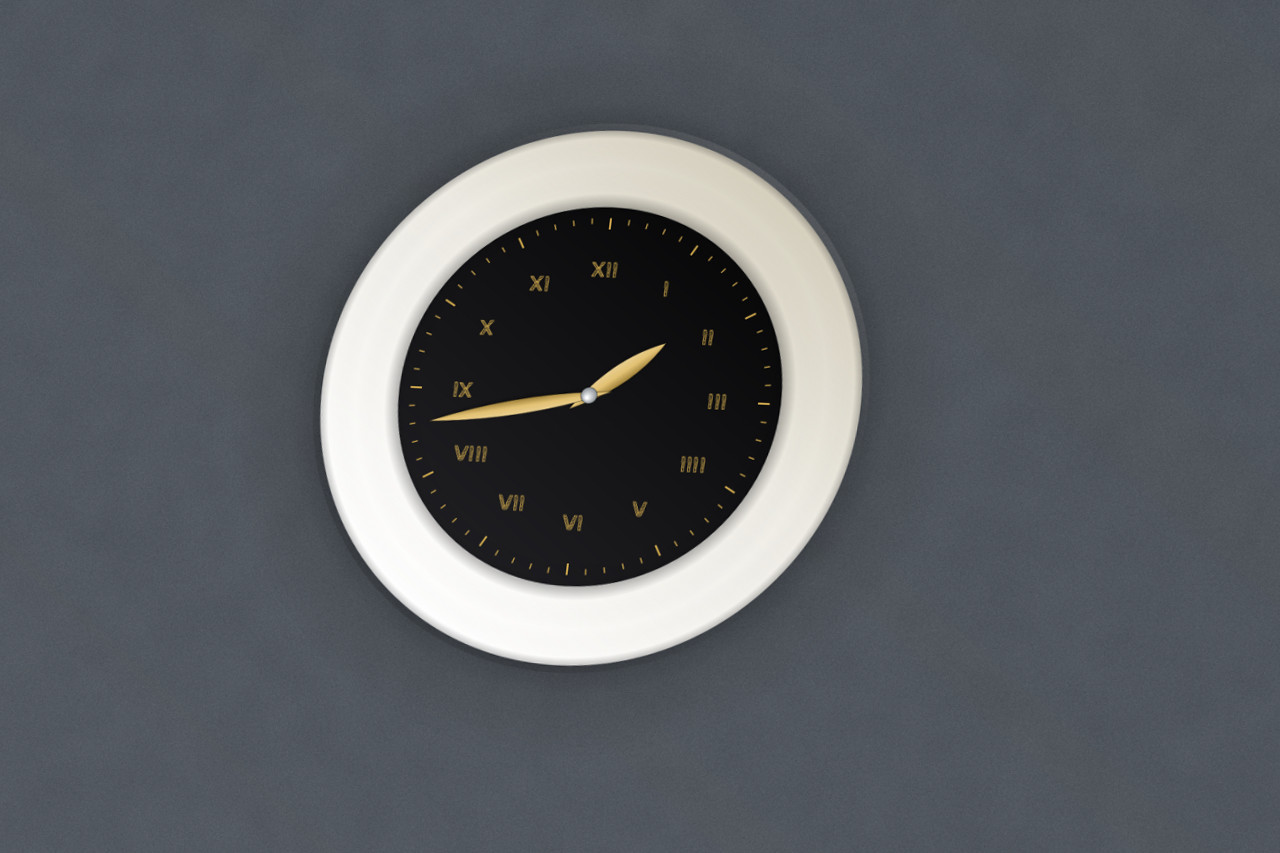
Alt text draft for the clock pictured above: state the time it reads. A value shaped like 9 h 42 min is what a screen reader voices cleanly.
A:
1 h 43 min
